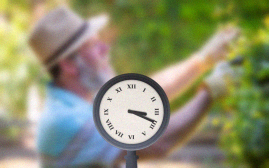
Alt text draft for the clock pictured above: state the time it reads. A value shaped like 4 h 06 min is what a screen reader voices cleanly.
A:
3 h 19 min
